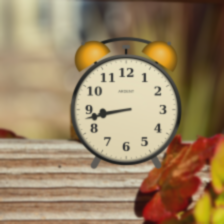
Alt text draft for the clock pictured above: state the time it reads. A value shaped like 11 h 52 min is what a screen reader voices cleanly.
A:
8 h 43 min
